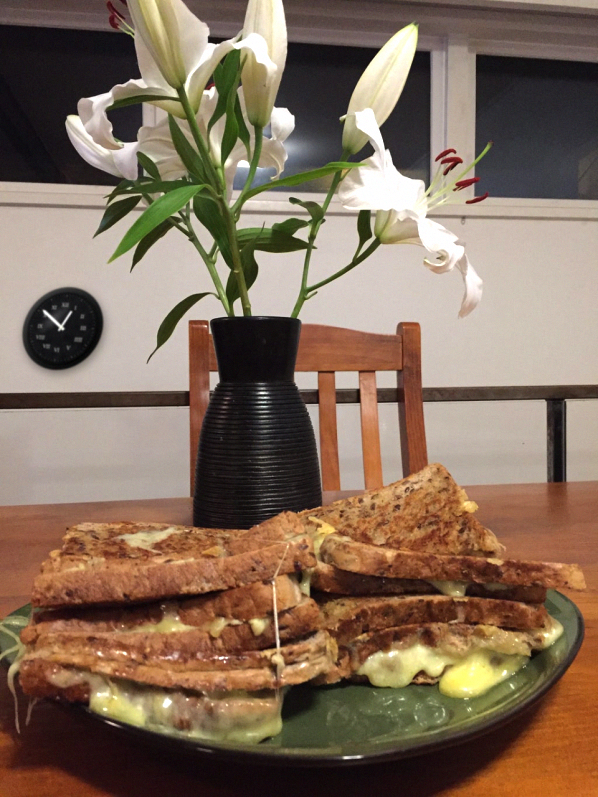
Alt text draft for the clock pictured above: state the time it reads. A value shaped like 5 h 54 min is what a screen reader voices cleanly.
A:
12 h 51 min
